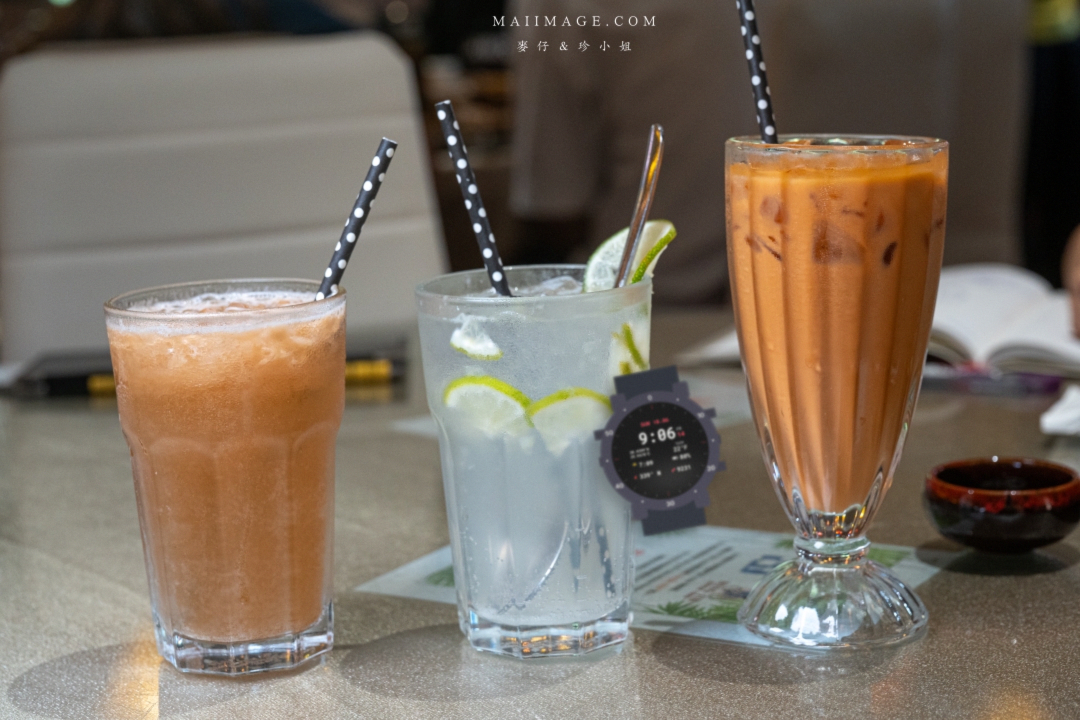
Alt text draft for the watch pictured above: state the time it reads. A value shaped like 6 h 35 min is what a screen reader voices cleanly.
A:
9 h 06 min
